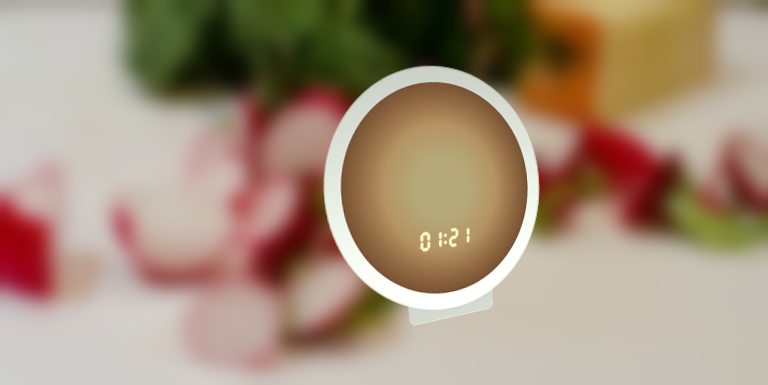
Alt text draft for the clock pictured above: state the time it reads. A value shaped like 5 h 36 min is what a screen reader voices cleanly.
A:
1 h 21 min
